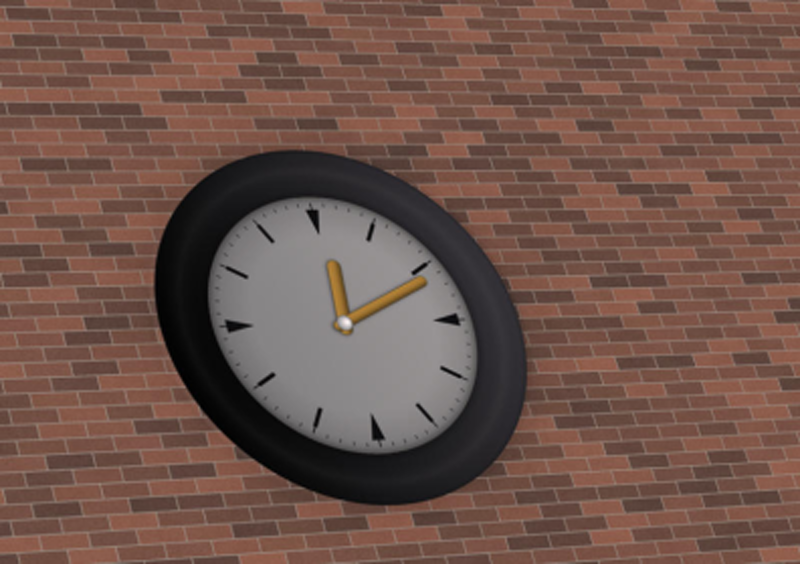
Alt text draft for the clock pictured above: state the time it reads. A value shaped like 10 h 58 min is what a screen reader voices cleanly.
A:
12 h 11 min
